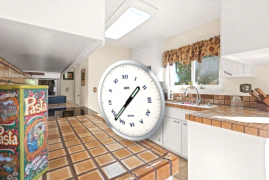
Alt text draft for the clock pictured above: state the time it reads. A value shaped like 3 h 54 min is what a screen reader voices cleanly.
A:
1 h 38 min
